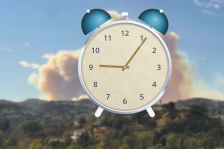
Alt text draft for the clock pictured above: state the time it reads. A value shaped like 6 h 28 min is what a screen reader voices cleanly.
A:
9 h 06 min
